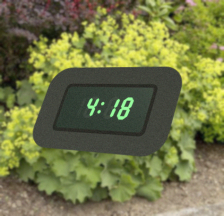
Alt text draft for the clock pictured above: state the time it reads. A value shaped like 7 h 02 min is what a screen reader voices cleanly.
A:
4 h 18 min
